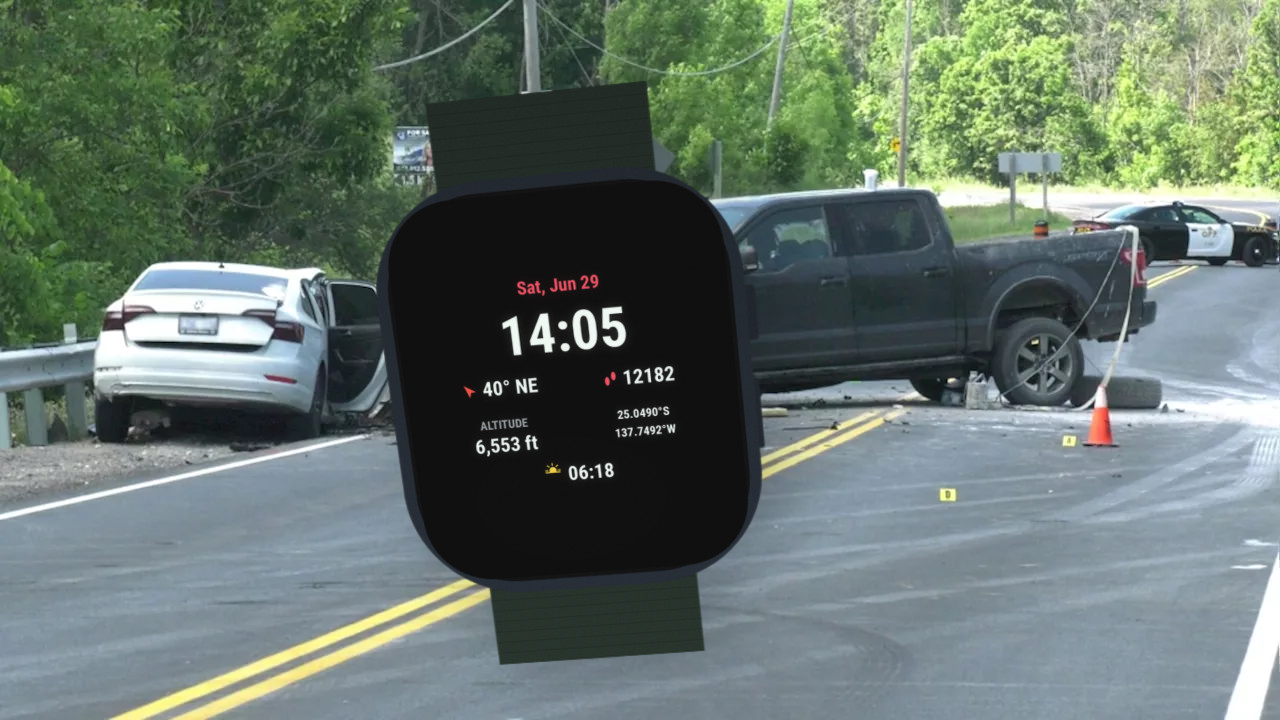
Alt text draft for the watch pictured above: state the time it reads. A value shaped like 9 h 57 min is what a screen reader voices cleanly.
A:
14 h 05 min
